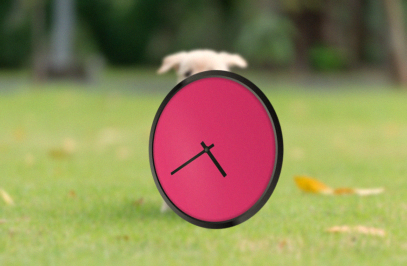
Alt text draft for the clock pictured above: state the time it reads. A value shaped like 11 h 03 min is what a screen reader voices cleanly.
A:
4 h 40 min
